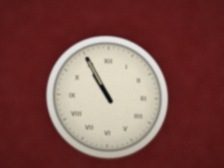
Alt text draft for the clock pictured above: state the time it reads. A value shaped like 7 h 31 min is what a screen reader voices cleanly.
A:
10 h 55 min
